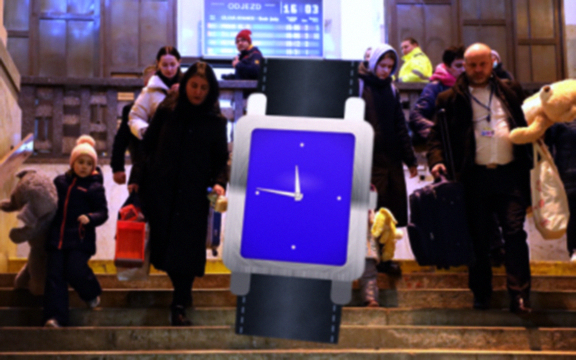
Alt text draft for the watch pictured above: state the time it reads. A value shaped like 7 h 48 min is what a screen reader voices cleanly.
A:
11 h 46 min
